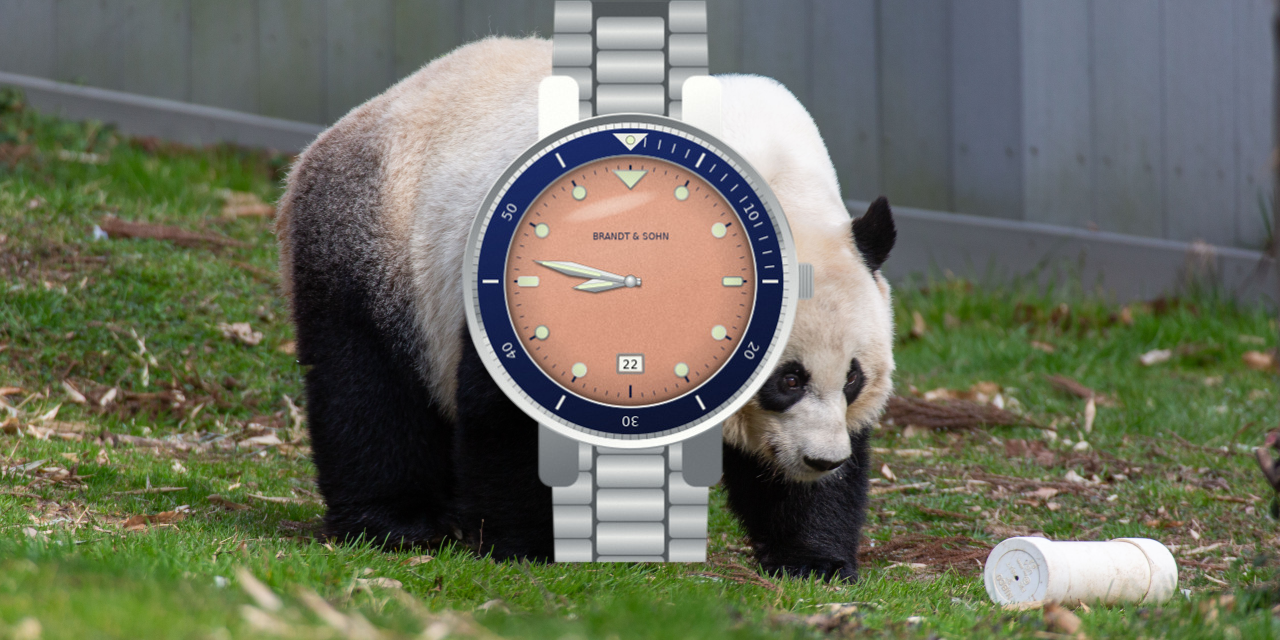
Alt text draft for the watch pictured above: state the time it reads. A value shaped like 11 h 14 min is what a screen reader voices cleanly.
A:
8 h 47 min
